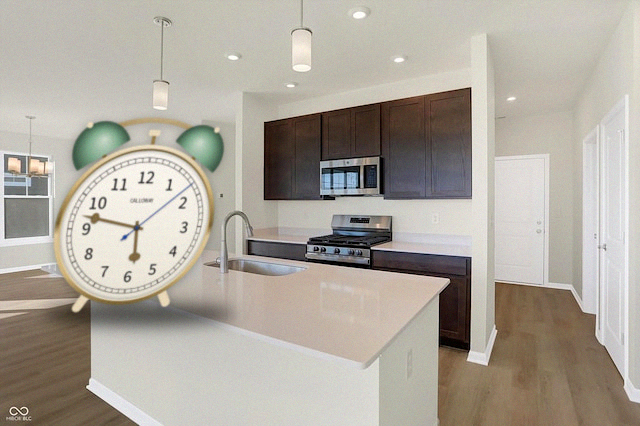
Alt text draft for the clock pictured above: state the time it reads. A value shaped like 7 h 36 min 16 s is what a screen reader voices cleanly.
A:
5 h 47 min 08 s
